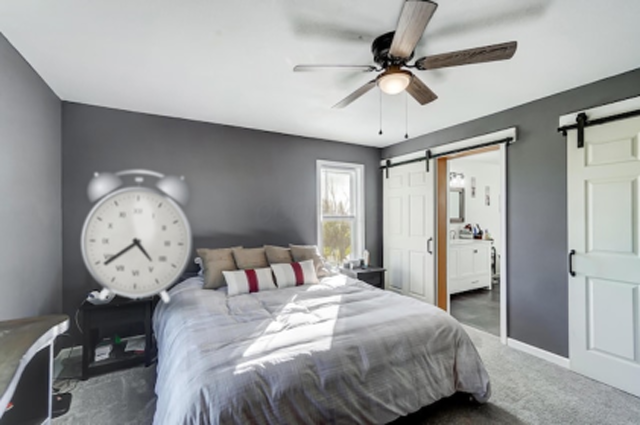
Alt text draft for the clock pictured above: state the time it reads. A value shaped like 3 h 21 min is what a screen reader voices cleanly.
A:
4 h 39 min
